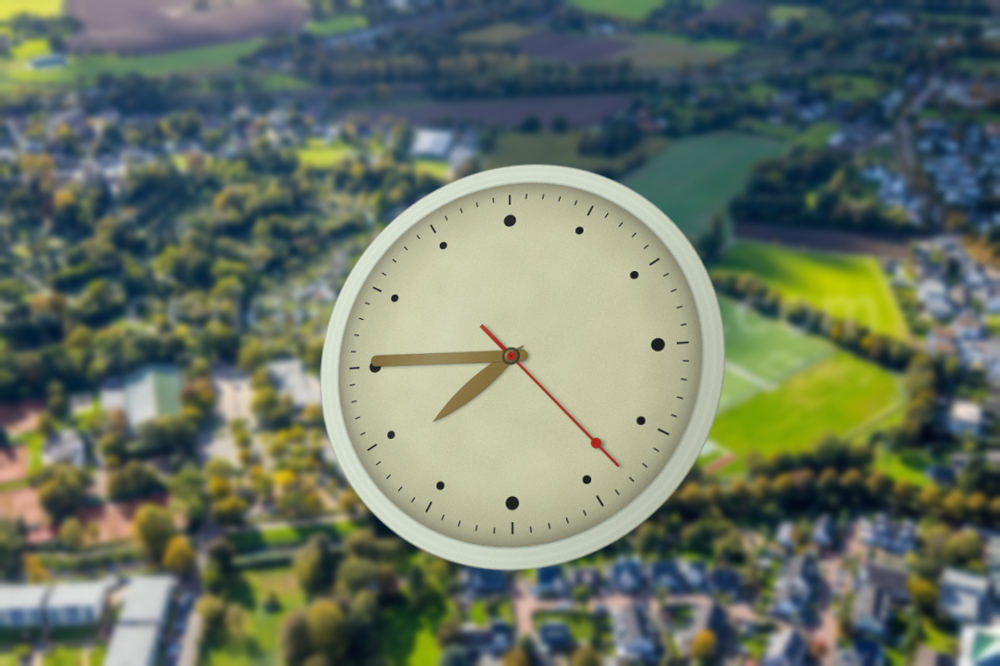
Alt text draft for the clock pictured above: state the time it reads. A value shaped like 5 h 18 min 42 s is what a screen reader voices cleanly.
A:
7 h 45 min 23 s
